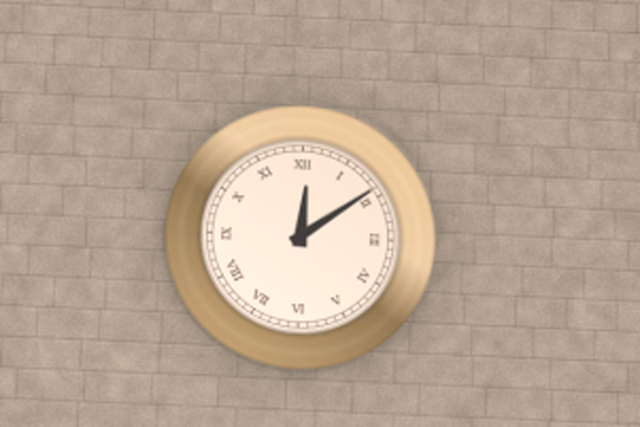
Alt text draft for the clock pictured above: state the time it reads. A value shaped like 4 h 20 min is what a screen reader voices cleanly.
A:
12 h 09 min
